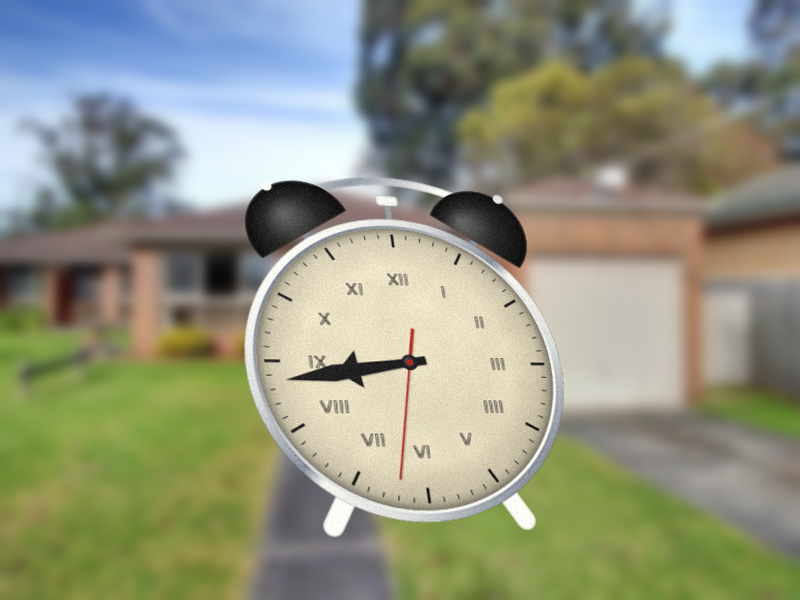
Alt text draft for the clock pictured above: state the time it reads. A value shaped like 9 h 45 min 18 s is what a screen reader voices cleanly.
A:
8 h 43 min 32 s
